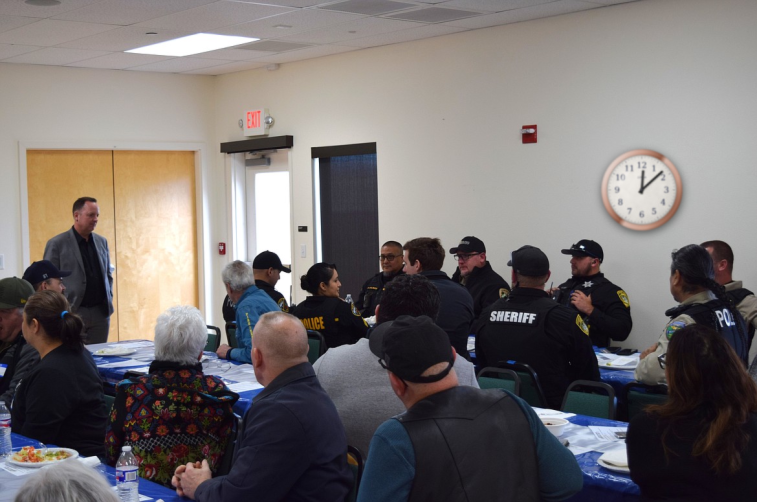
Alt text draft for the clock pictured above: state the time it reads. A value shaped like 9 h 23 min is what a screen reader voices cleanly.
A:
12 h 08 min
